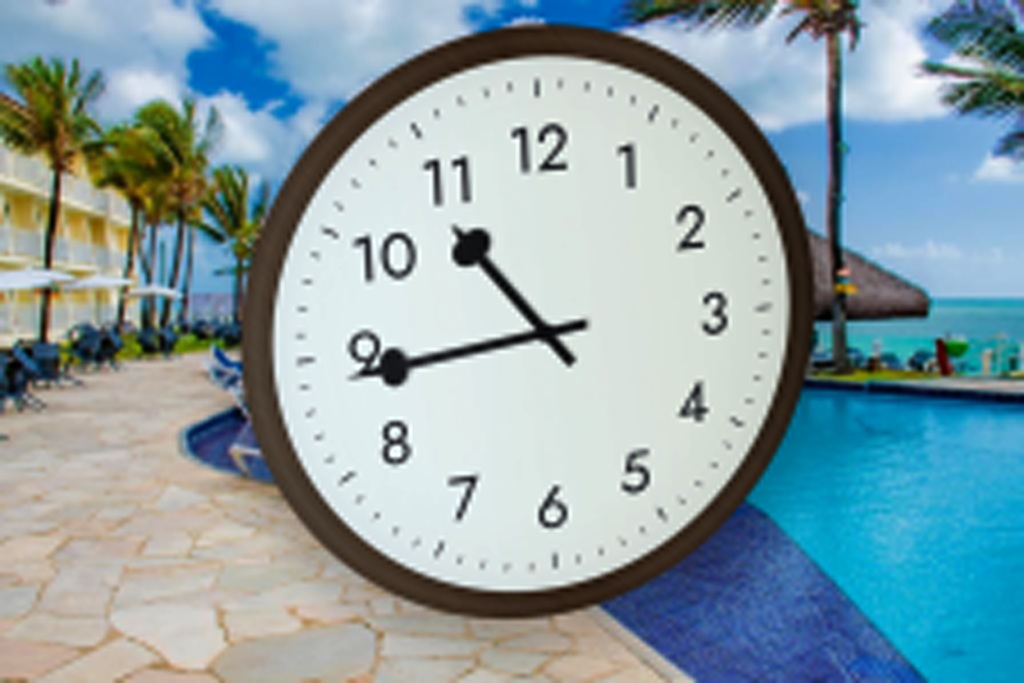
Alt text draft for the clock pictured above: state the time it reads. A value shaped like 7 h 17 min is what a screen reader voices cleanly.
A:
10 h 44 min
